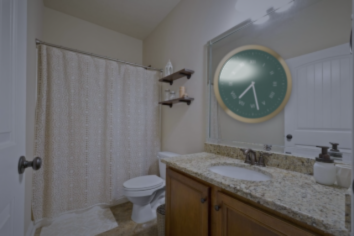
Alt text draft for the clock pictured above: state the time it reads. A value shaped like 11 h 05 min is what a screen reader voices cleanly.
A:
7 h 28 min
